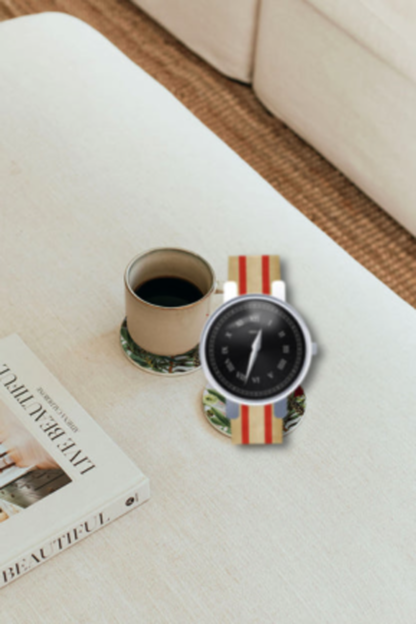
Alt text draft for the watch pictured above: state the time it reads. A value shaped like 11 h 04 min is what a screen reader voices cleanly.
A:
12 h 33 min
